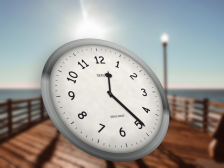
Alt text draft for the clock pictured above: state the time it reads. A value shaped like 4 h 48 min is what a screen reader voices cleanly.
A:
12 h 24 min
